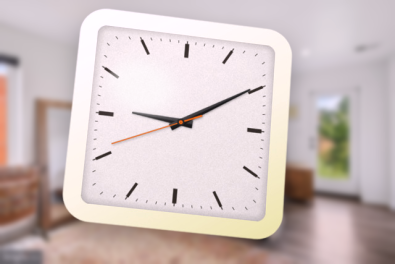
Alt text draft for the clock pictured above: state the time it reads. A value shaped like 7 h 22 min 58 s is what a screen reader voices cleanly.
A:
9 h 09 min 41 s
